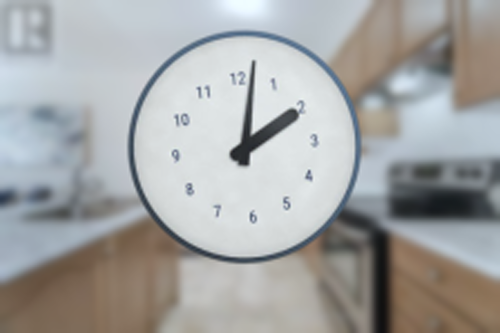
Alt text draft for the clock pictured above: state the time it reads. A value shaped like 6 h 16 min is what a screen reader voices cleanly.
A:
2 h 02 min
